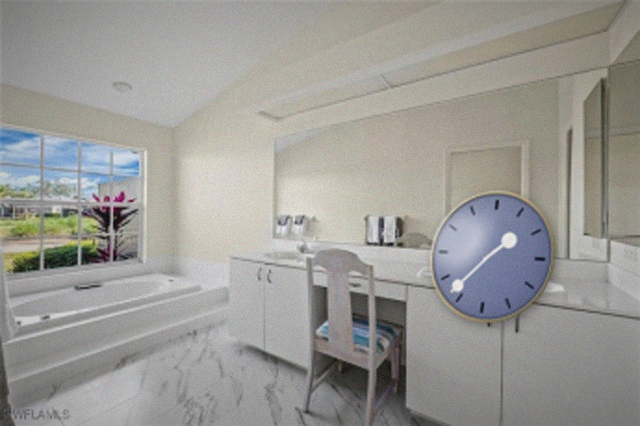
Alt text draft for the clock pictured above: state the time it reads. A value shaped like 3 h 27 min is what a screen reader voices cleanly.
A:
1 h 37 min
